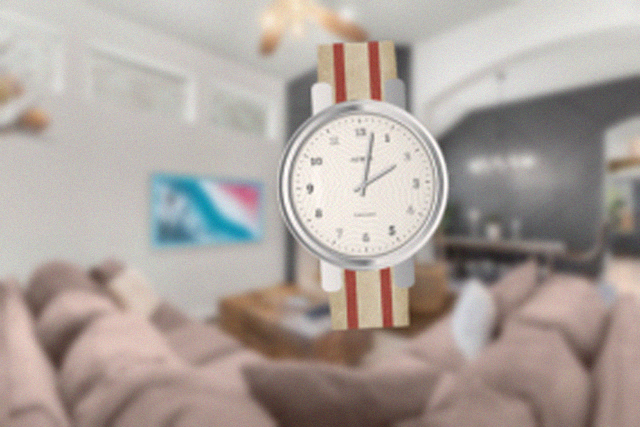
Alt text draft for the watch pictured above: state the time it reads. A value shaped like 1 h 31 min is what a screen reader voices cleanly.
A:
2 h 02 min
